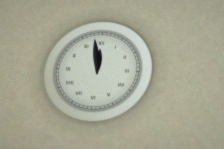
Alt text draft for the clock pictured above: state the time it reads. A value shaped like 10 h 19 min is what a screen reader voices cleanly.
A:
11 h 58 min
